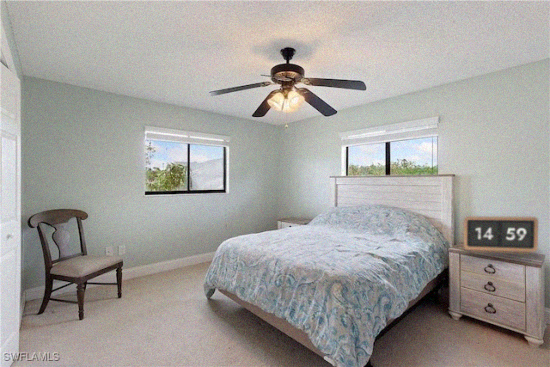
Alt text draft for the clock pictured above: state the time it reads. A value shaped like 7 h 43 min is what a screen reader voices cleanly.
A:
14 h 59 min
